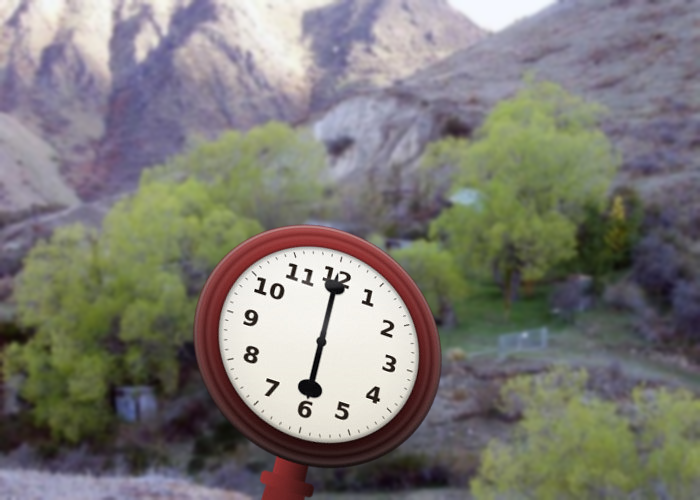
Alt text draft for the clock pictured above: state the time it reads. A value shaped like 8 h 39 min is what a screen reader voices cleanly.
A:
6 h 00 min
